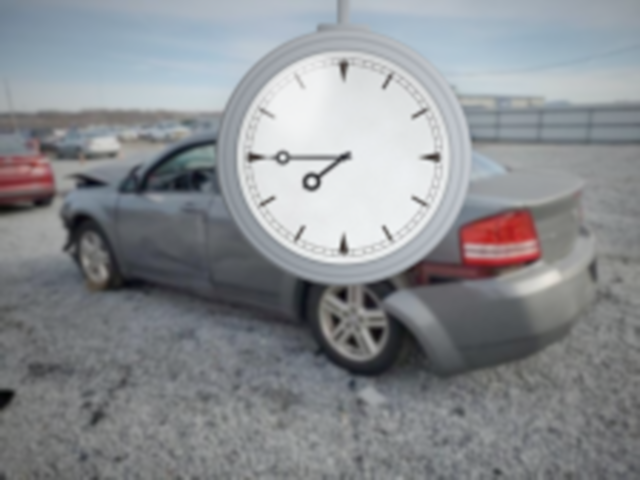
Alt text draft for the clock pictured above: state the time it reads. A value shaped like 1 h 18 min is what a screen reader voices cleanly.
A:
7 h 45 min
